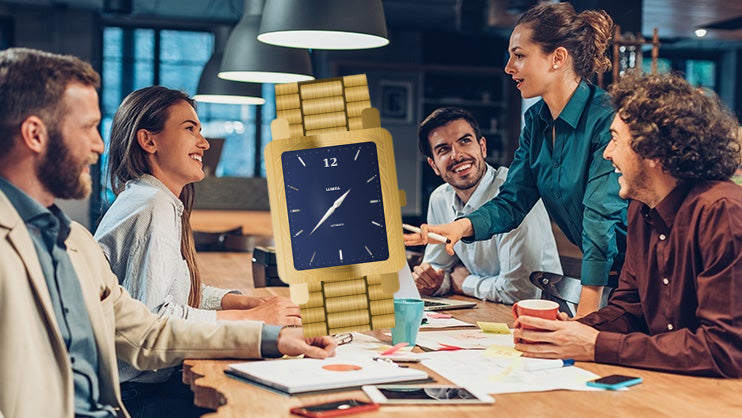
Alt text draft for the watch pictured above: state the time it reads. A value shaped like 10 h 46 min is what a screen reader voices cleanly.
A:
1 h 38 min
